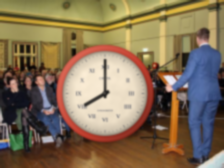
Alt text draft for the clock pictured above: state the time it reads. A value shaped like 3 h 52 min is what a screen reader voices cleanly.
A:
8 h 00 min
